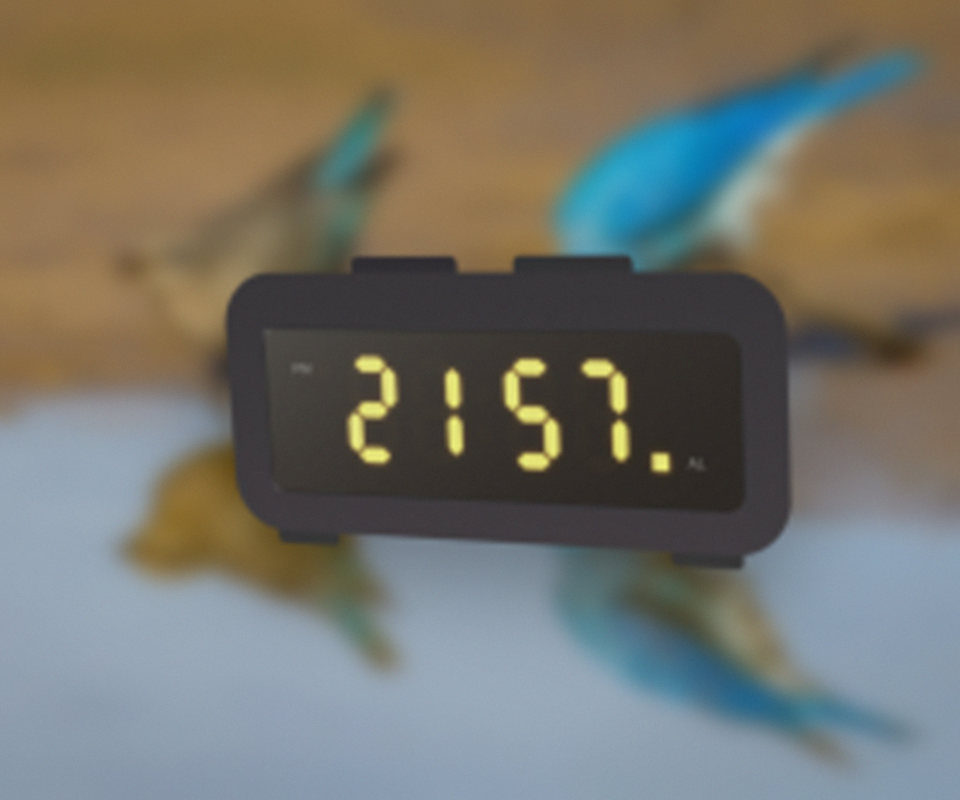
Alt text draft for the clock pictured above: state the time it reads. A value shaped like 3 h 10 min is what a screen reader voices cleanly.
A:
21 h 57 min
